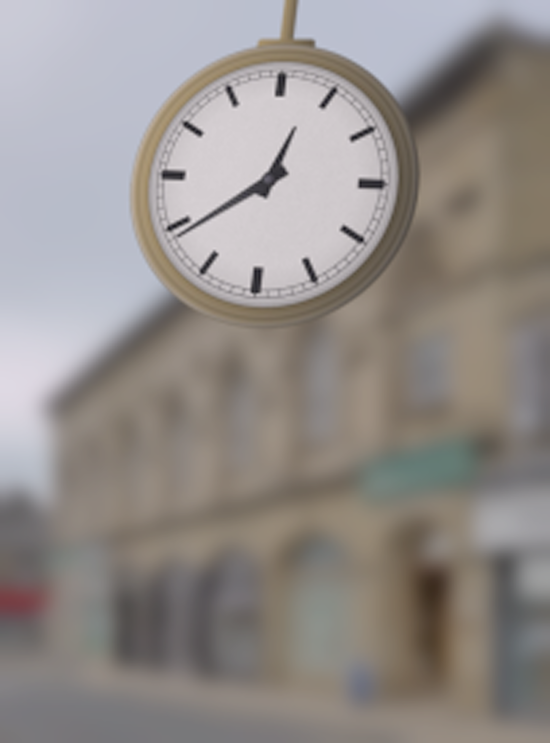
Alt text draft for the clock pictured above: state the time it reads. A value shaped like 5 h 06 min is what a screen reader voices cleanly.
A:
12 h 39 min
